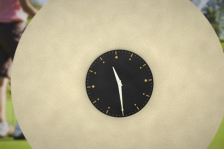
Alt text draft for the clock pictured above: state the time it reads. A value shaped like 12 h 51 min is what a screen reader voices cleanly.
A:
11 h 30 min
